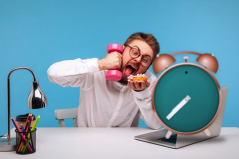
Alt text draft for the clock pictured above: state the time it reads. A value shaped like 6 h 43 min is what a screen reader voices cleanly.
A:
7 h 38 min
